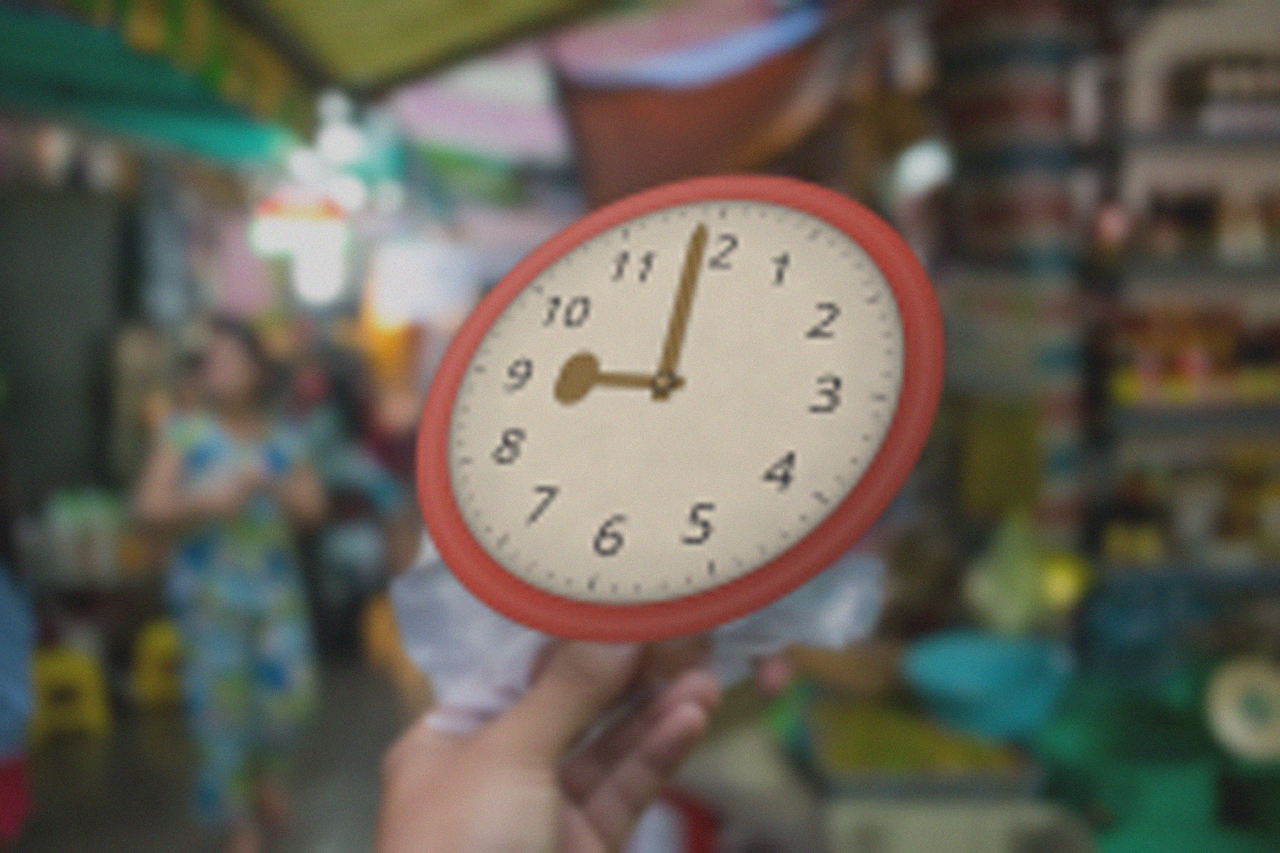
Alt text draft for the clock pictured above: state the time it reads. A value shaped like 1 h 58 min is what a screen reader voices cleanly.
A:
8 h 59 min
